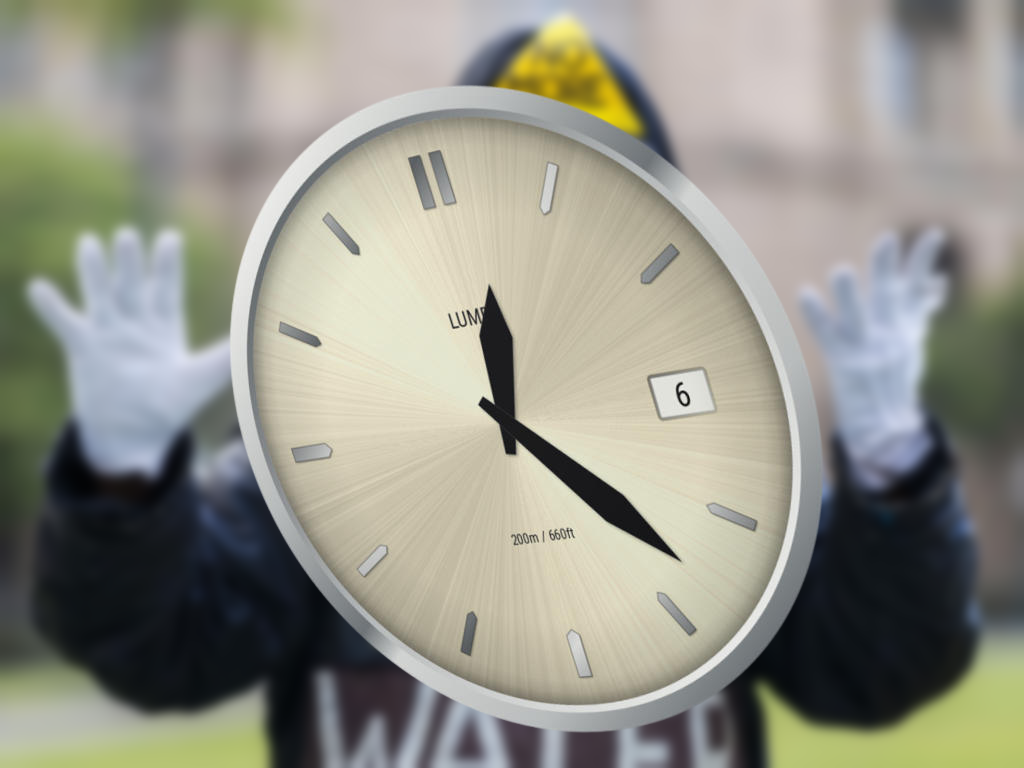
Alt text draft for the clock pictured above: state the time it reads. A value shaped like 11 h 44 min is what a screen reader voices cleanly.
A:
12 h 23 min
